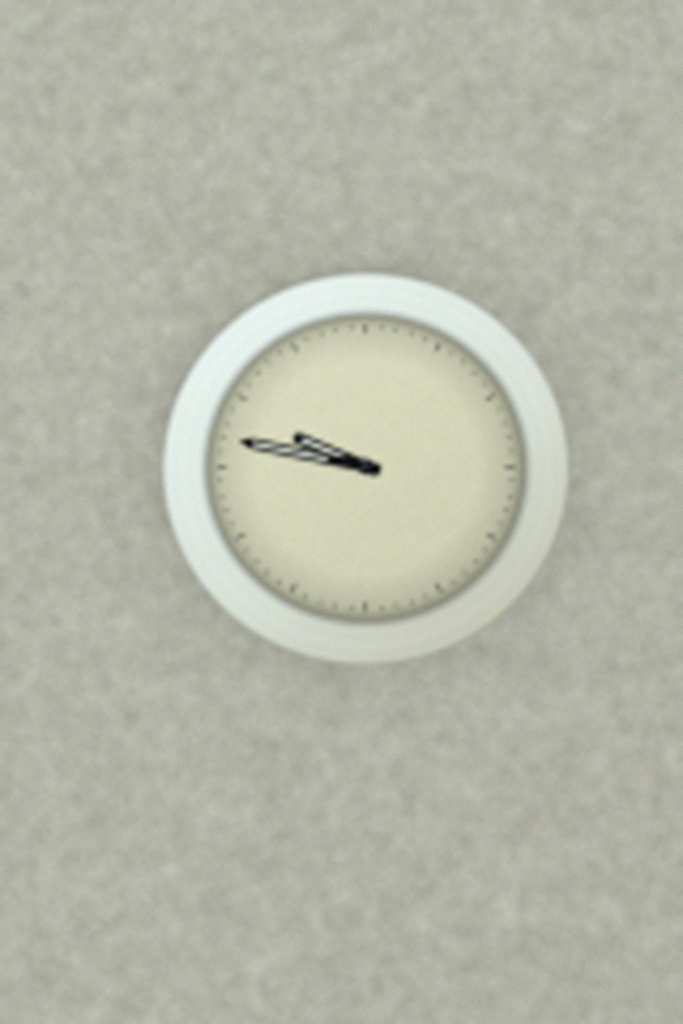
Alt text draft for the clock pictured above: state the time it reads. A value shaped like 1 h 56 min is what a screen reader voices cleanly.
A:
9 h 47 min
